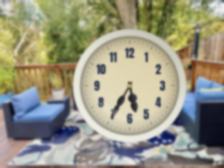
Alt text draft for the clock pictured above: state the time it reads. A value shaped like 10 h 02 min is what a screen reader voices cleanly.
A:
5 h 35 min
